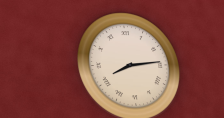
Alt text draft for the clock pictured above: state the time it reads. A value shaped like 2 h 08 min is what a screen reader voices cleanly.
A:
8 h 14 min
